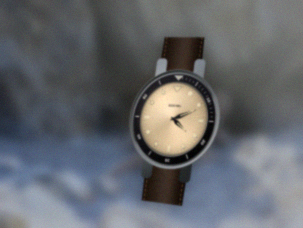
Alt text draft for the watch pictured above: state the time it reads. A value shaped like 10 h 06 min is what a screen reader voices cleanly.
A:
4 h 11 min
